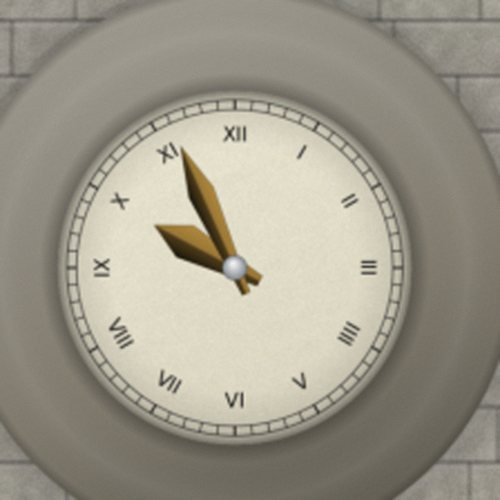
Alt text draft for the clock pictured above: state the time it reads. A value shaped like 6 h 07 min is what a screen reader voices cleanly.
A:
9 h 56 min
